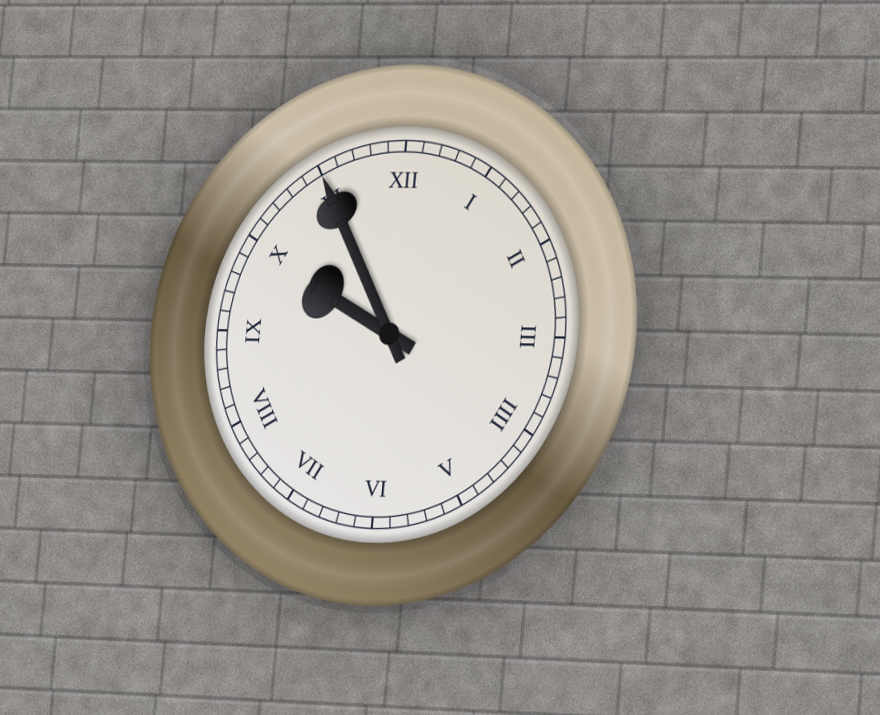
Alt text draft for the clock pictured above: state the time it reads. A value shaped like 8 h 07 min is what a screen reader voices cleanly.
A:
9 h 55 min
